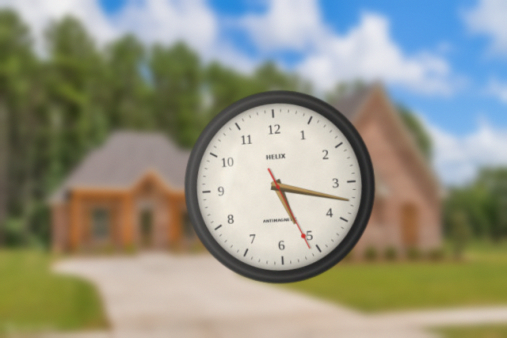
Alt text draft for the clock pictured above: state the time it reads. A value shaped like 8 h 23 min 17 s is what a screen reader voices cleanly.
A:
5 h 17 min 26 s
